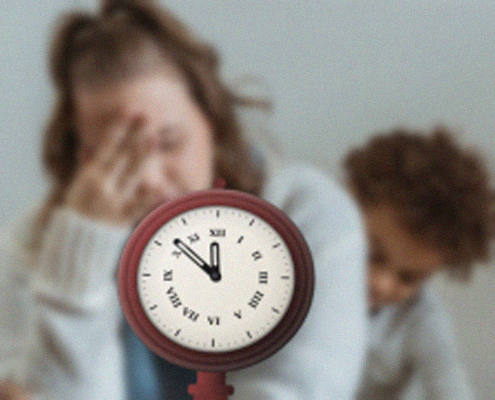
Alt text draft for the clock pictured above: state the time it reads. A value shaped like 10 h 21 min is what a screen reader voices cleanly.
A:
11 h 52 min
